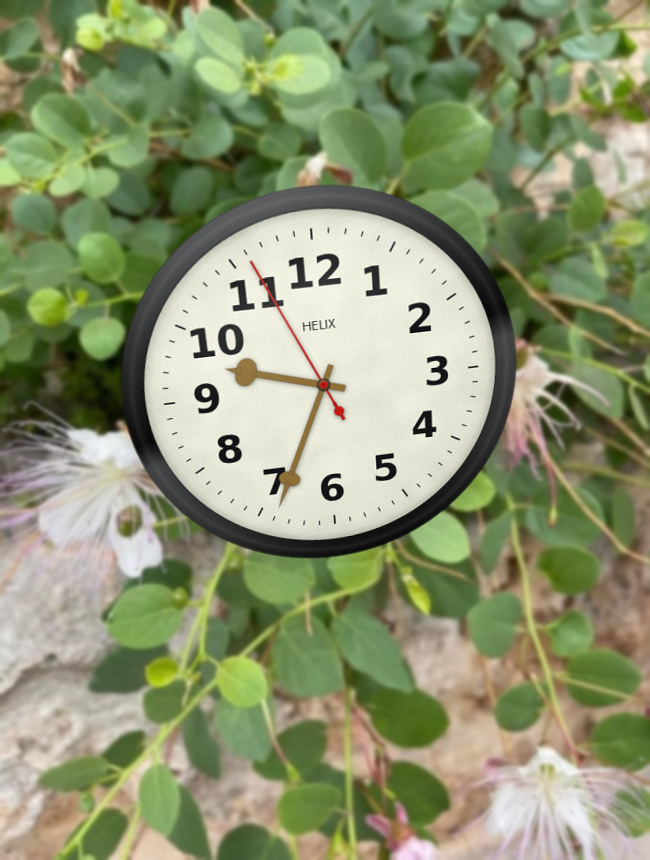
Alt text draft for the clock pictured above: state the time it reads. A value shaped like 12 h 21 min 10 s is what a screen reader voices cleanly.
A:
9 h 33 min 56 s
